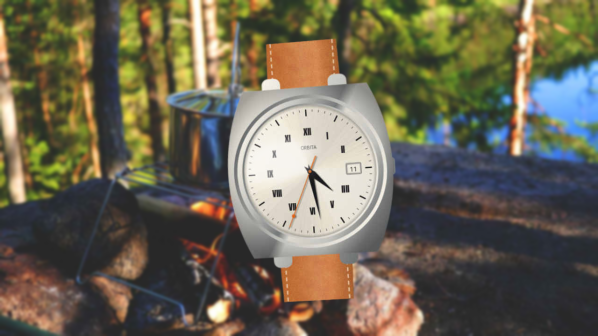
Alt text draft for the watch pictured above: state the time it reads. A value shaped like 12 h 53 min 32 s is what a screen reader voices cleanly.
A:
4 h 28 min 34 s
